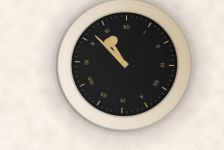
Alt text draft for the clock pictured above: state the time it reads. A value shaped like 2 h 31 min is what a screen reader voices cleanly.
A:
10 h 52 min
